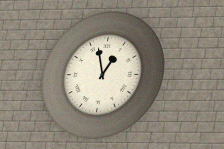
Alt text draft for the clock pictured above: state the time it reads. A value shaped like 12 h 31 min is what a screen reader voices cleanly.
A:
12 h 57 min
